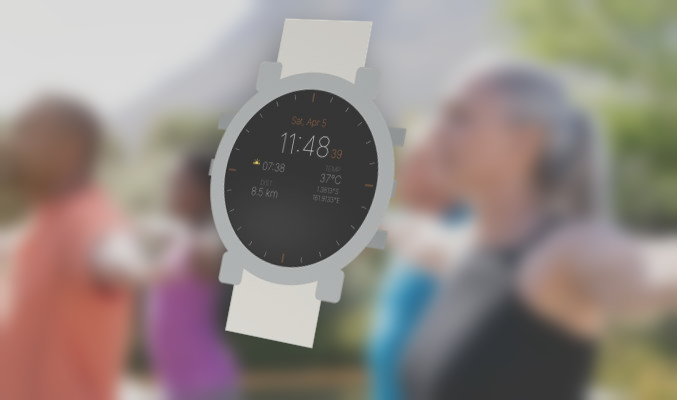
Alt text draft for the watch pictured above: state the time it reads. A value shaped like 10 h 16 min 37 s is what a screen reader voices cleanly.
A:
11 h 48 min 39 s
